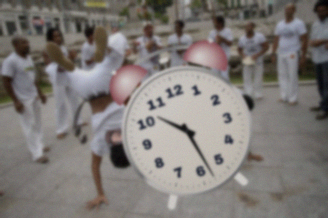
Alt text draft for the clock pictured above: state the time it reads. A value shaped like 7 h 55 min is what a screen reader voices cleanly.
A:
10 h 28 min
